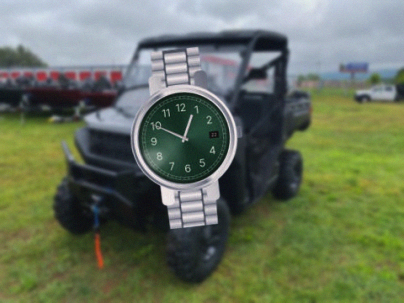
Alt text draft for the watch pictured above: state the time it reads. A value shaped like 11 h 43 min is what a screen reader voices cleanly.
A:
12 h 50 min
